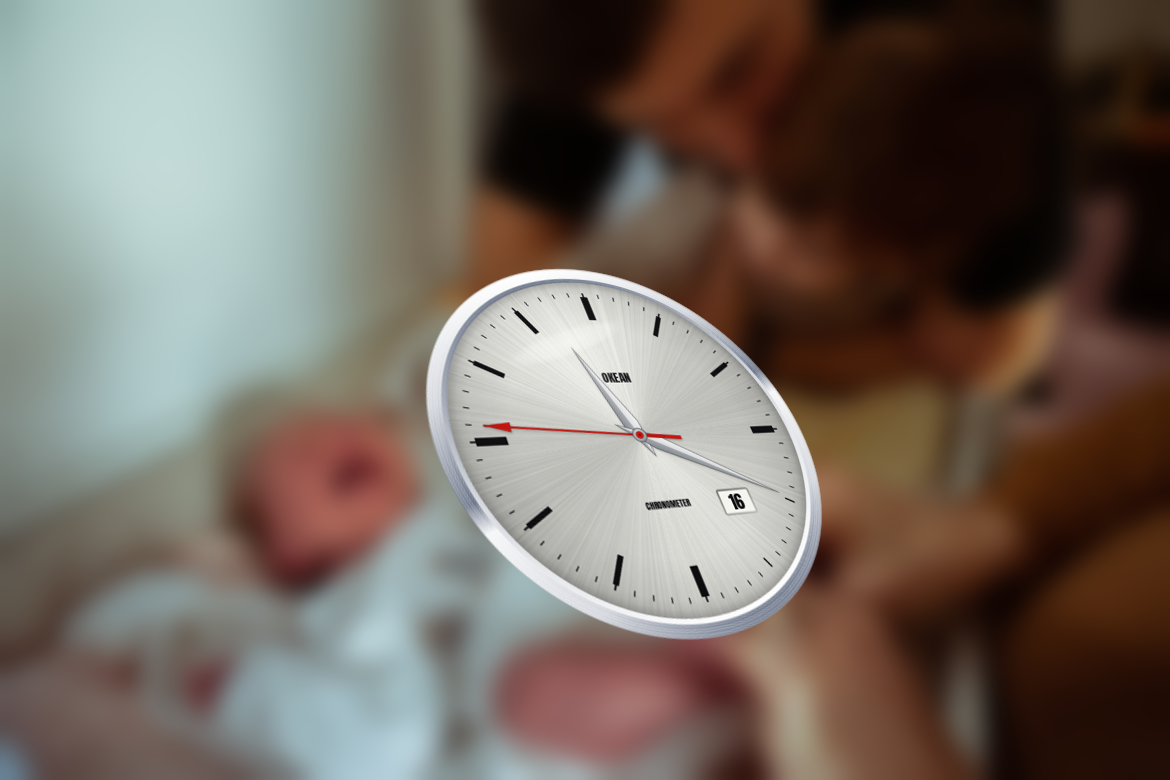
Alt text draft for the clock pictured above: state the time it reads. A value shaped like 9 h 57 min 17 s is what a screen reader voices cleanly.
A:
11 h 19 min 46 s
